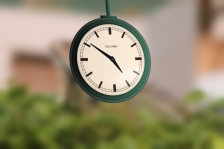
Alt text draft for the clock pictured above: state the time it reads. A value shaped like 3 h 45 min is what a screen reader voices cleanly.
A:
4 h 51 min
